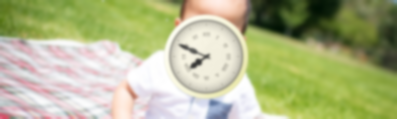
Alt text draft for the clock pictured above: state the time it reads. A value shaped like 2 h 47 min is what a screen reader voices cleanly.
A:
7 h 49 min
